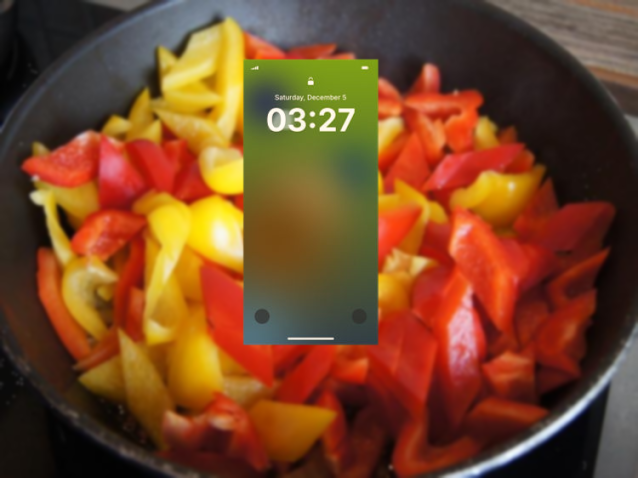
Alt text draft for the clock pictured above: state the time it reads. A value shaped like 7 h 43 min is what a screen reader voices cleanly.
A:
3 h 27 min
